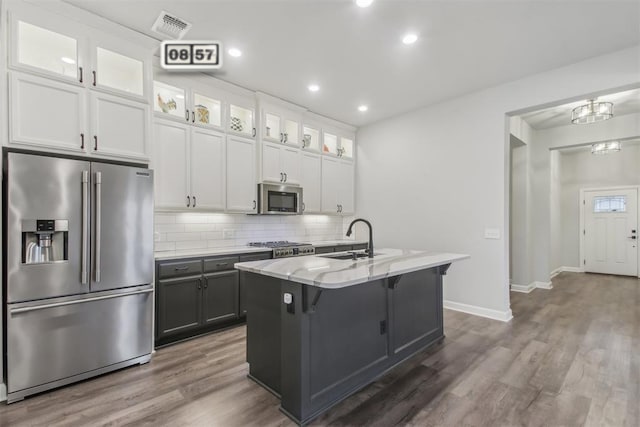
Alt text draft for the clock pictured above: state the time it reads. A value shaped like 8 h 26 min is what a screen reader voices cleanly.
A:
8 h 57 min
